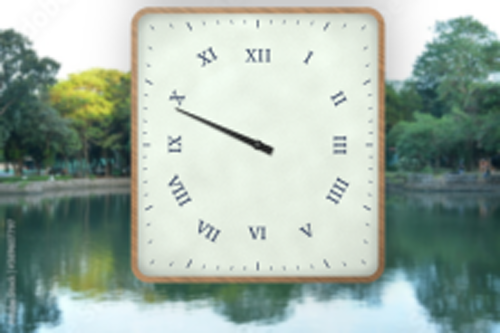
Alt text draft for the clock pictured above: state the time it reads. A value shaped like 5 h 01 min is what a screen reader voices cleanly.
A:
9 h 49 min
